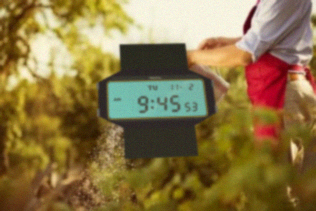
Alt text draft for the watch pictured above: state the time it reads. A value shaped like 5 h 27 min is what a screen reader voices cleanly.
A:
9 h 45 min
